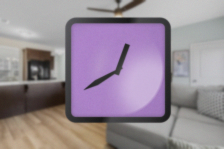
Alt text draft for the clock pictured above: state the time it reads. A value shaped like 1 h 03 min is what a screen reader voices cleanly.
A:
12 h 40 min
